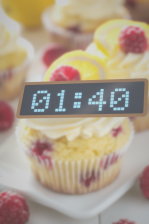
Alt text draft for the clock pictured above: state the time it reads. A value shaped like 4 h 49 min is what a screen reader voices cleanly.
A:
1 h 40 min
